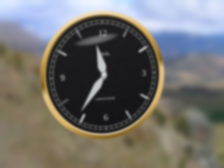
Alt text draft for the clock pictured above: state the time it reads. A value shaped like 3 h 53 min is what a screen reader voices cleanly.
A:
11 h 36 min
